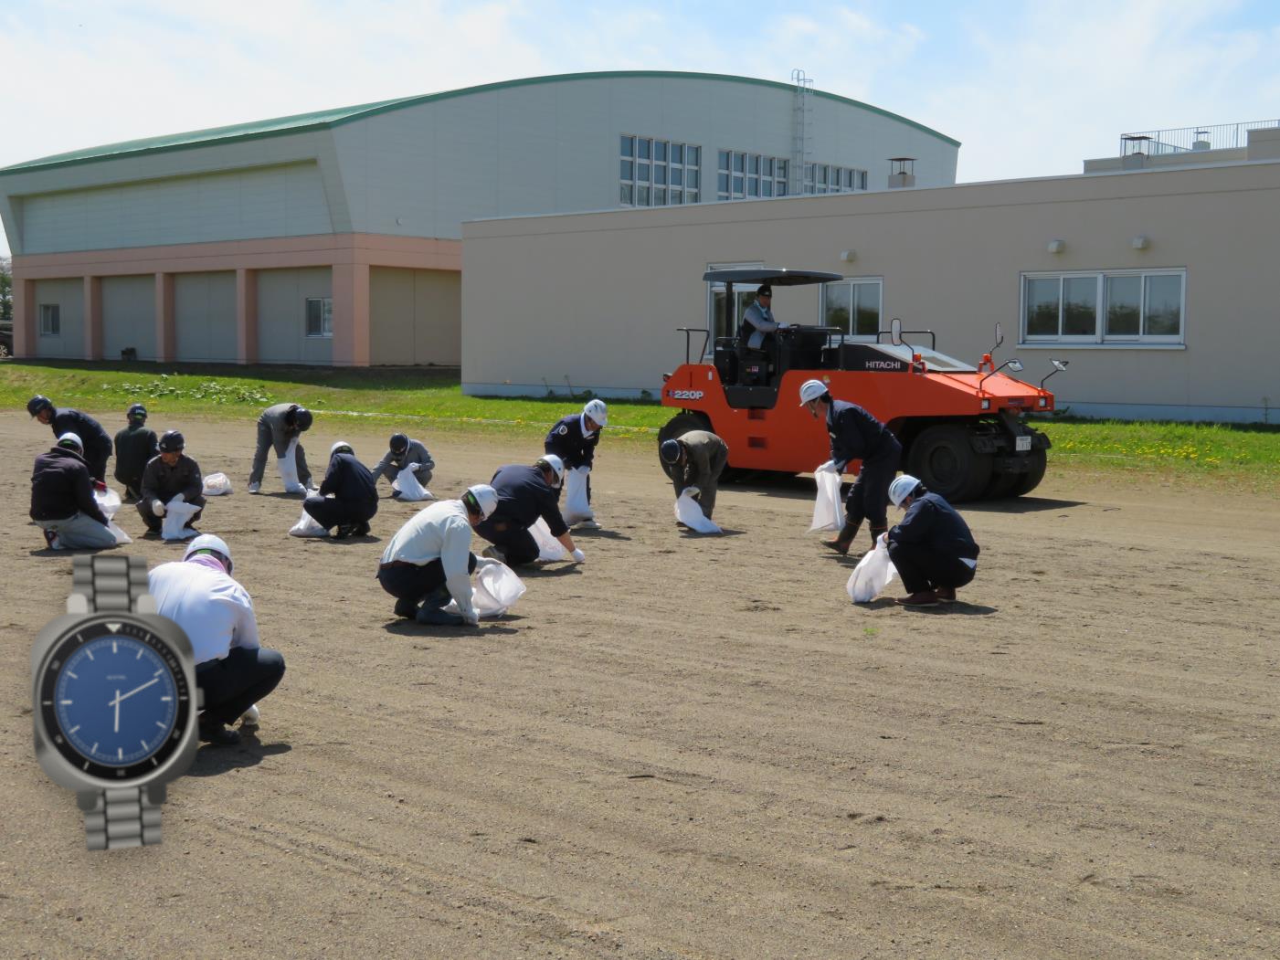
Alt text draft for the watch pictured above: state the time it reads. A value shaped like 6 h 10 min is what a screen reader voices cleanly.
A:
6 h 11 min
